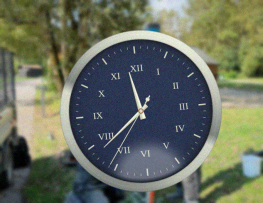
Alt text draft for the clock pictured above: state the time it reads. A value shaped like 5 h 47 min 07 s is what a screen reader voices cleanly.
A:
11 h 38 min 36 s
